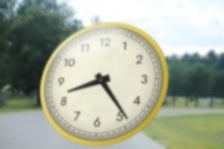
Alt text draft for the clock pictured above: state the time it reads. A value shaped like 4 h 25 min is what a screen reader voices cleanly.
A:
8 h 24 min
